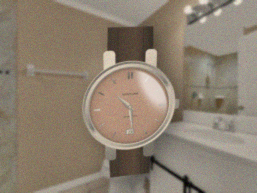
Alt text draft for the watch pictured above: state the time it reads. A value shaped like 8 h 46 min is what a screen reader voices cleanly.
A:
10 h 29 min
